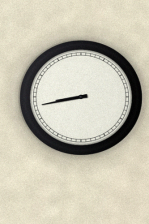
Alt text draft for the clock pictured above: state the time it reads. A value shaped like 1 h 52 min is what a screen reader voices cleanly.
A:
8 h 43 min
